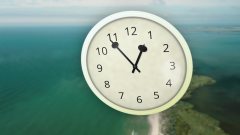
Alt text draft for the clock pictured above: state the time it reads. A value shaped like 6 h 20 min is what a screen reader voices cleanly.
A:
12 h 54 min
